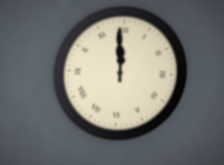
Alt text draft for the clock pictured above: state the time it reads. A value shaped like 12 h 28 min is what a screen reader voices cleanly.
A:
11 h 59 min
